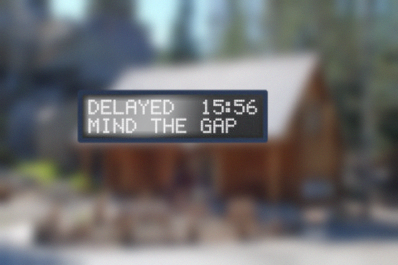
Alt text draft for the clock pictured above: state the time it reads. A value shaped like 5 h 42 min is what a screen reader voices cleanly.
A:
15 h 56 min
